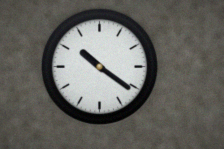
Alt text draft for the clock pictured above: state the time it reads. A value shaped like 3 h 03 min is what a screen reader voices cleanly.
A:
10 h 21 min
